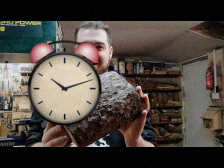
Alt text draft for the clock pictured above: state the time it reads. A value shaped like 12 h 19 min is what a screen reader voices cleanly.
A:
10 h 12 min
